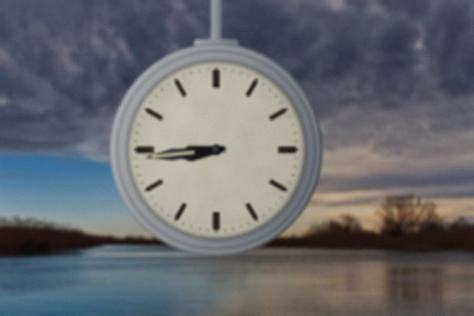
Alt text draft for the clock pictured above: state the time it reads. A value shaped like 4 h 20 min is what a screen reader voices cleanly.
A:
8 h 44 min
